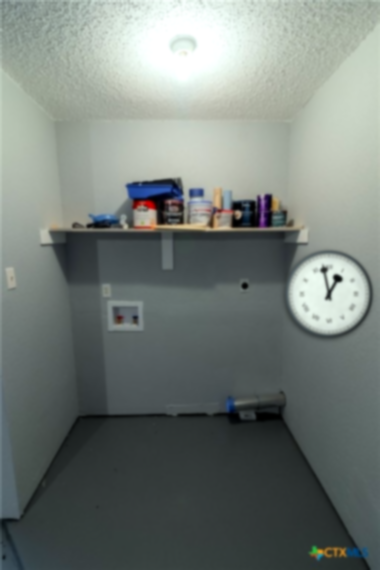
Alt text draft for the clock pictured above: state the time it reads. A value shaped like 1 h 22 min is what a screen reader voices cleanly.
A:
12 h 58 min
